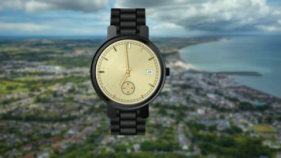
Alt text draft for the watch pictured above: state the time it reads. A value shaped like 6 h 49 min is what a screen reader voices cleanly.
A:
6 h 59 min
